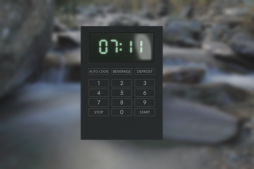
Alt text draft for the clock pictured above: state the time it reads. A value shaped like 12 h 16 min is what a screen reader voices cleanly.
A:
7 h 11 min
